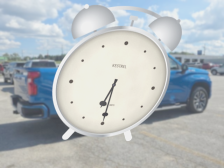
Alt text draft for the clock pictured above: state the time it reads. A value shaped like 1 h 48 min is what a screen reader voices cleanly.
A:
6 h 30 min
